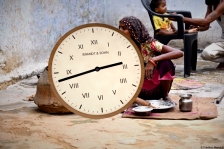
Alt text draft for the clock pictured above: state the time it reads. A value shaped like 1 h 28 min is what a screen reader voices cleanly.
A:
2 h 43 min
